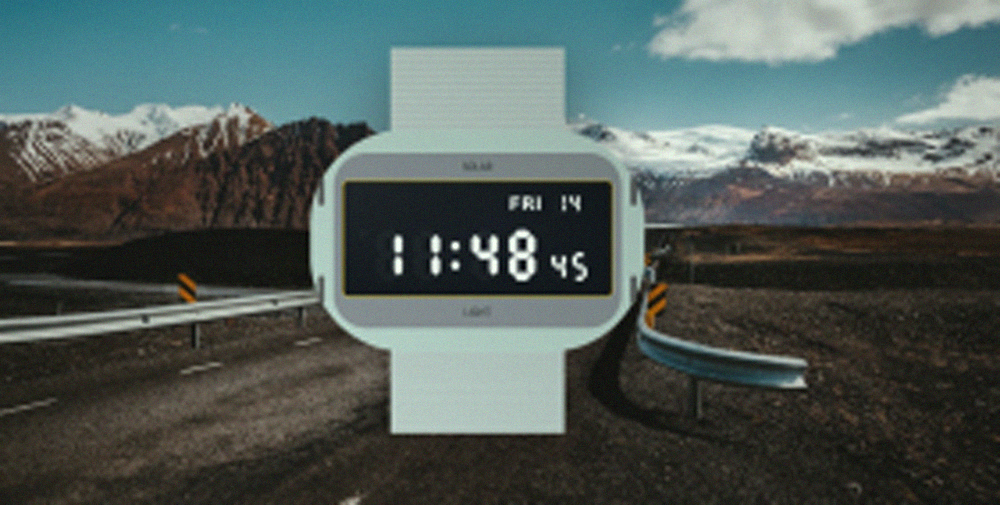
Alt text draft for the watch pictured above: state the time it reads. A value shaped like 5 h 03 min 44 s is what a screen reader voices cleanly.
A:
11 h 48 min 45 s
